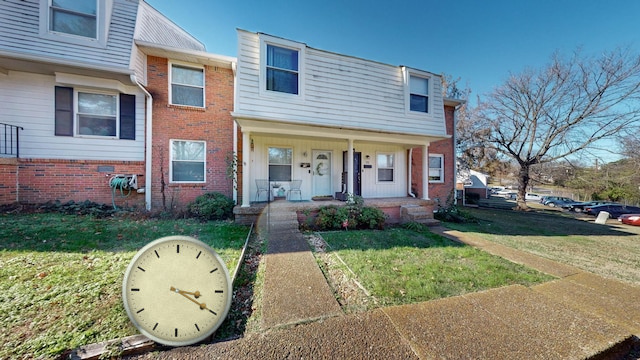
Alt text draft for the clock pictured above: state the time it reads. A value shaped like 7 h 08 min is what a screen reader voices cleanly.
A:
3 h 20 min
